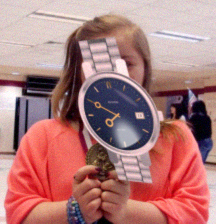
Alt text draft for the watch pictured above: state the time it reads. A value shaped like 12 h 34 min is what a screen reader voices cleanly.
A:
7 h 50 min
